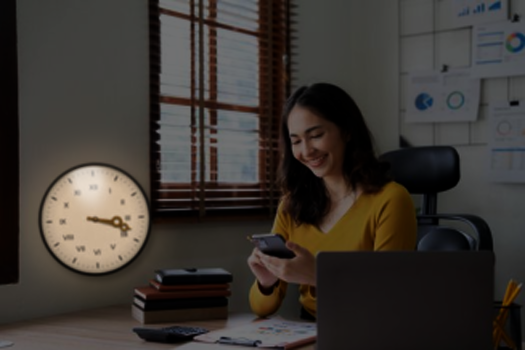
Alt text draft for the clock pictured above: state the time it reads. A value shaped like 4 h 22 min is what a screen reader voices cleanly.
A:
3 h 18 min
